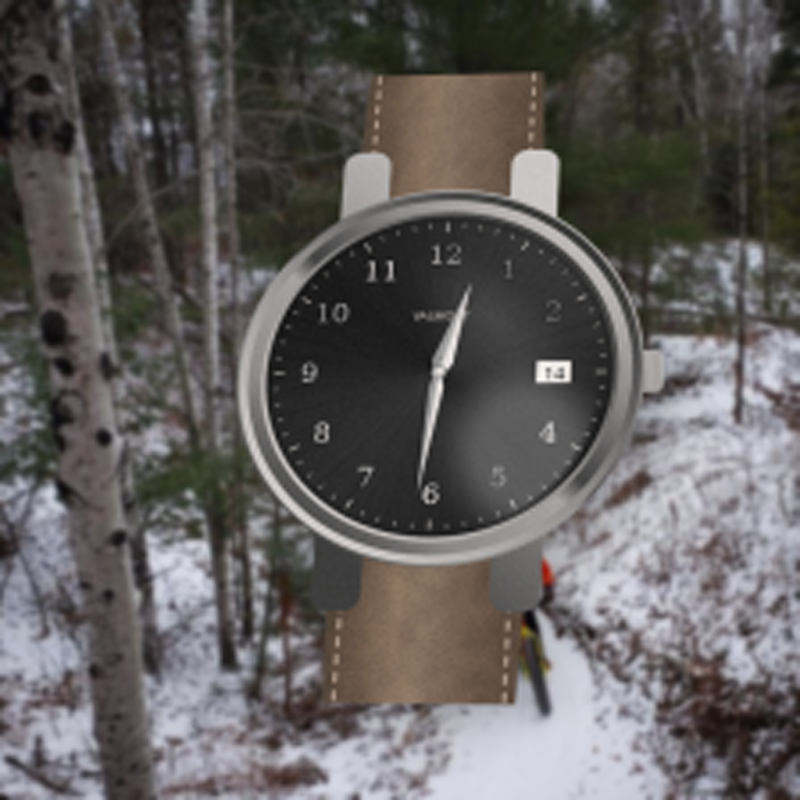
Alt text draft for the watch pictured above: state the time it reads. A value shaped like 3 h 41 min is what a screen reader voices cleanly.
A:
12 h 31 min
